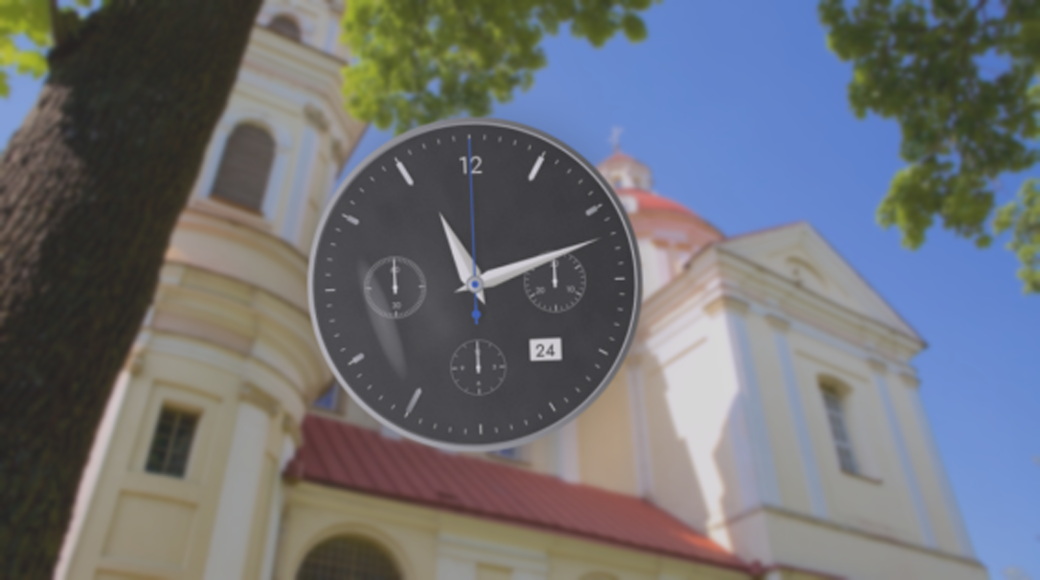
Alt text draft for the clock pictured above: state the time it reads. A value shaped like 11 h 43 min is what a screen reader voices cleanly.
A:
11 h 12 min
